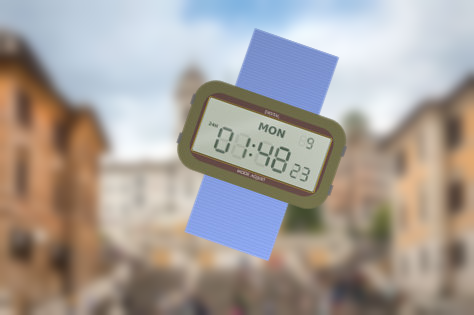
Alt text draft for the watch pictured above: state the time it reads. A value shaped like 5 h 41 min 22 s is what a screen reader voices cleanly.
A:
1 h 48 min 23 s
